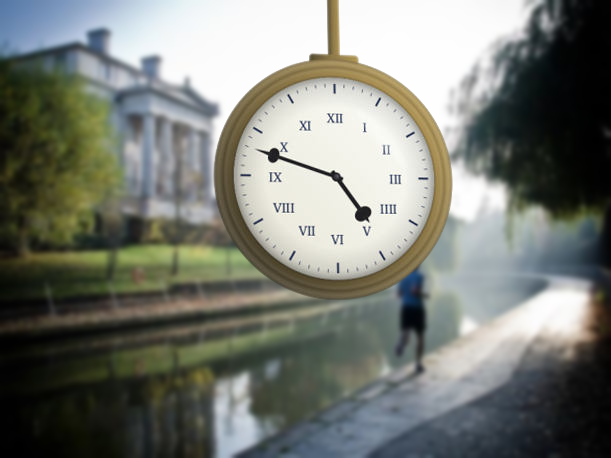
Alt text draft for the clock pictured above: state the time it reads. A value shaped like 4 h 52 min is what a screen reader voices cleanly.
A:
4 h 48 min
